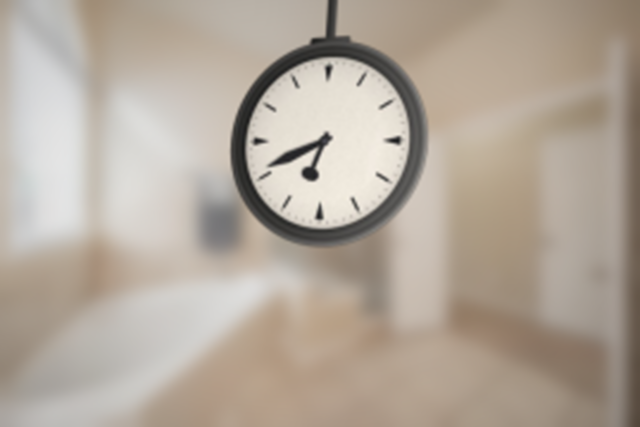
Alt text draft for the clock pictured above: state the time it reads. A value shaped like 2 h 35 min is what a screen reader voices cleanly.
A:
6 h 41 min
